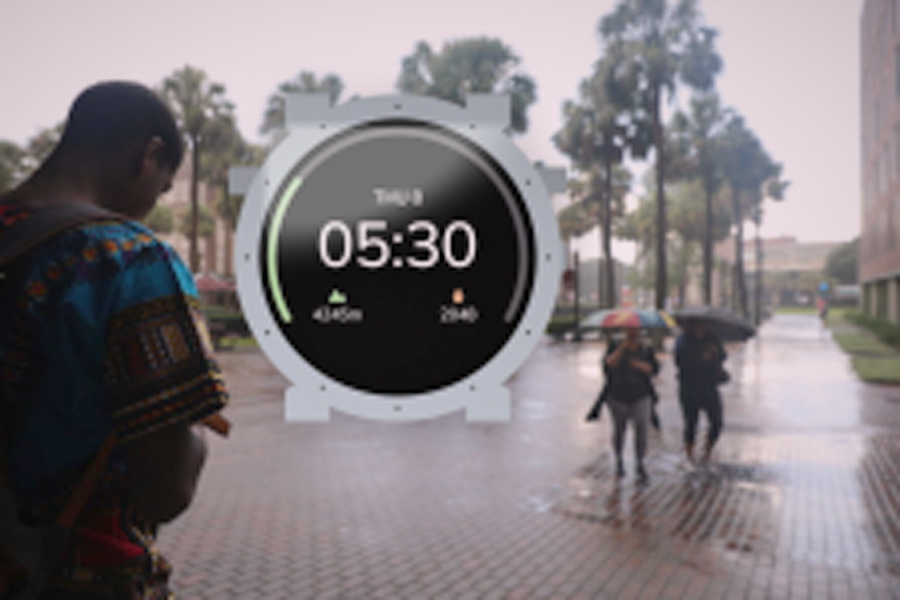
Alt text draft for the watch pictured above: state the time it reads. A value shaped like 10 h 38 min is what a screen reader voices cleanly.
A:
5 h 30 min
